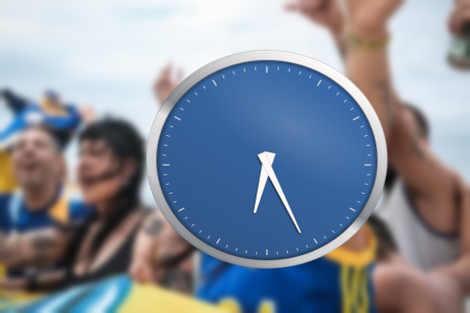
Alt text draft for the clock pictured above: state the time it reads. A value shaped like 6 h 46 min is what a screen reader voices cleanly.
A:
6 h 26 min
